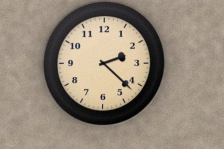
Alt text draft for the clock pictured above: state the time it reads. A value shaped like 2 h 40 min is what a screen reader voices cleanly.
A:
2 h 22 min
